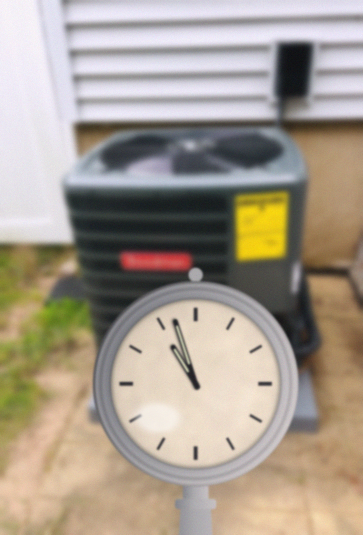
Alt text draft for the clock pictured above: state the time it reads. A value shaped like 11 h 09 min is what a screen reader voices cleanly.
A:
10 h 57 min
